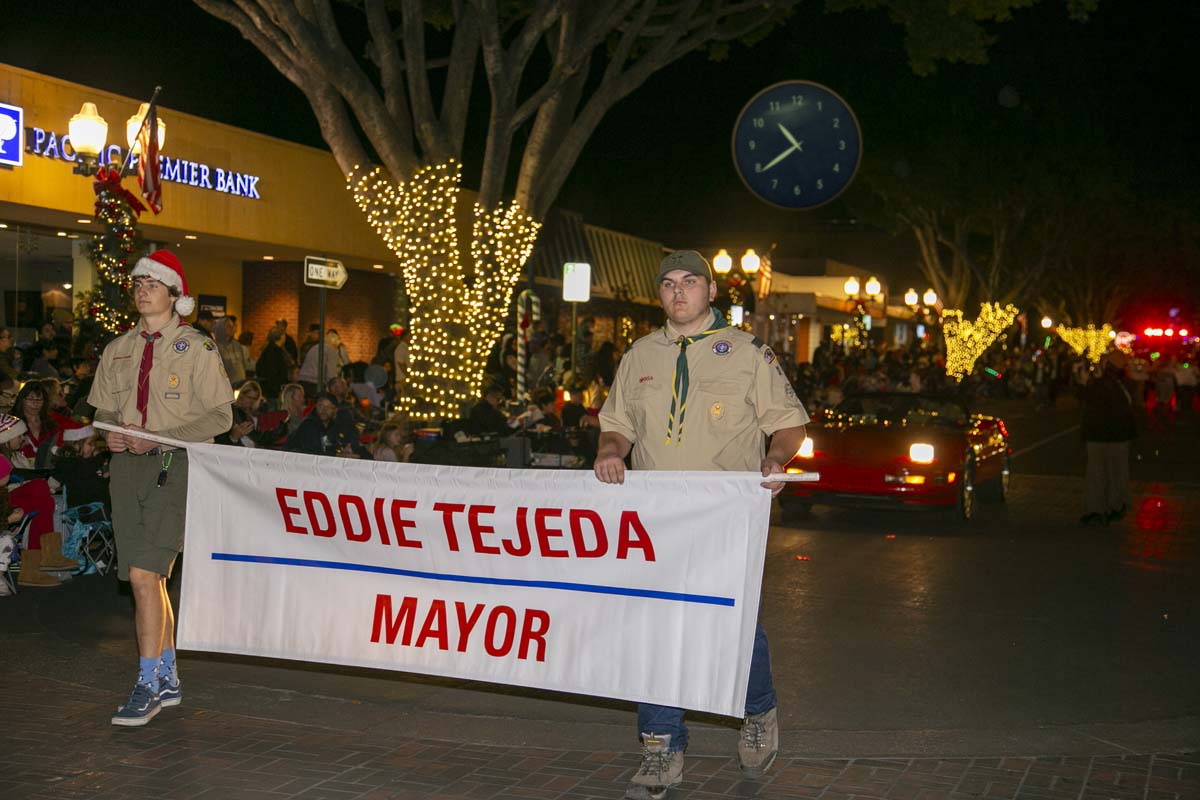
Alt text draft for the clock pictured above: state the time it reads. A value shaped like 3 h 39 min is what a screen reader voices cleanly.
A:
10 h 39 min
